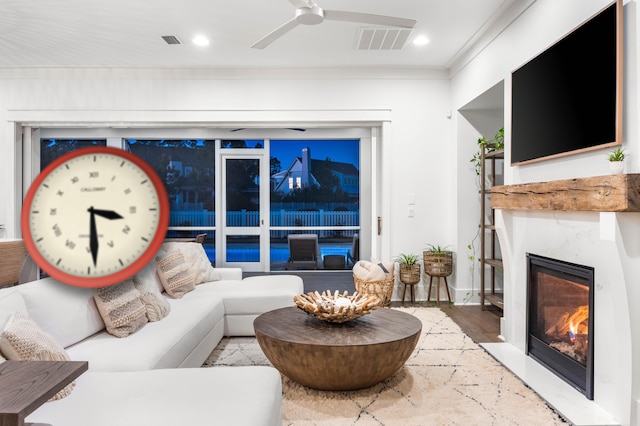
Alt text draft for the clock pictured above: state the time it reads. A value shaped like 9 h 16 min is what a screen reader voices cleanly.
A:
3 h 29 min
